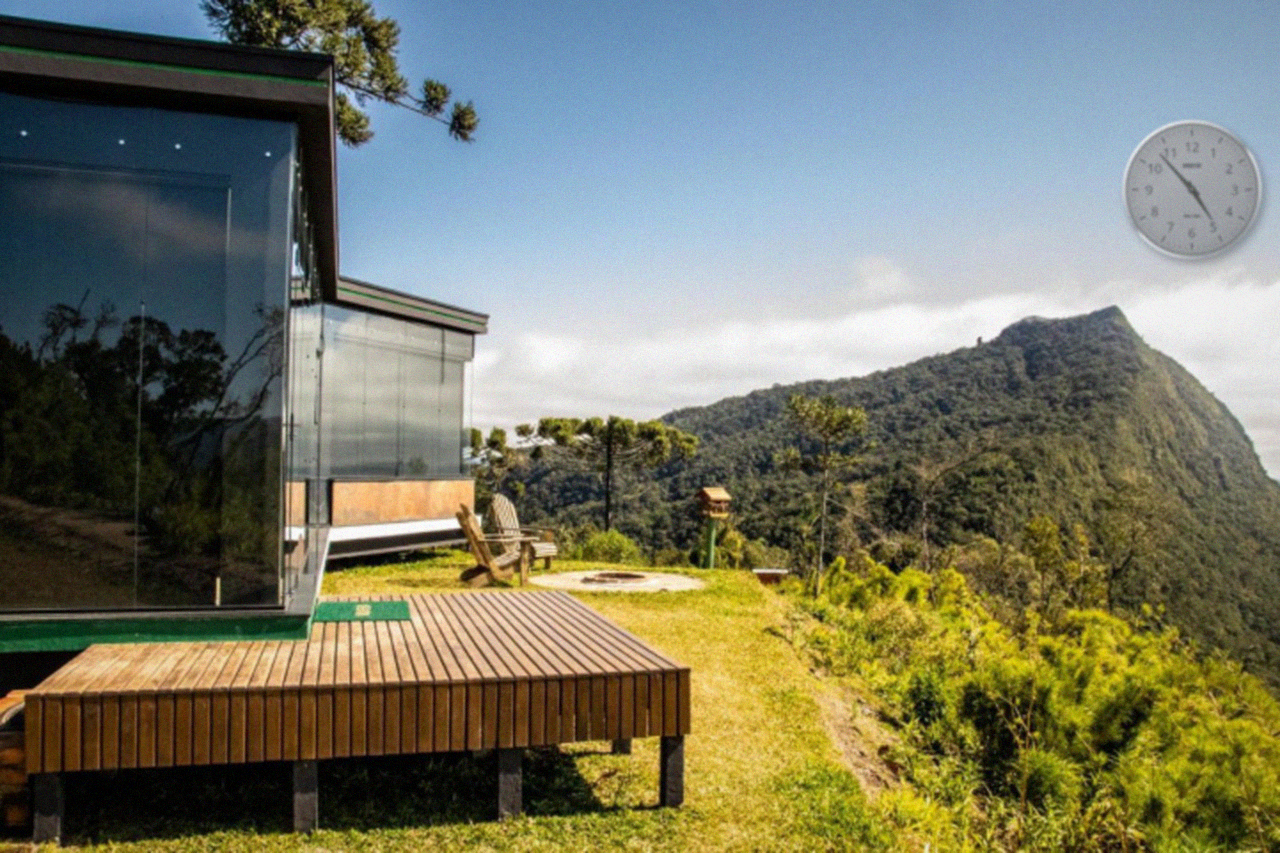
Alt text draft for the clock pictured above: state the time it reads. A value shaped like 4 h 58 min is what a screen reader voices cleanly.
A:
4 h 53 min
